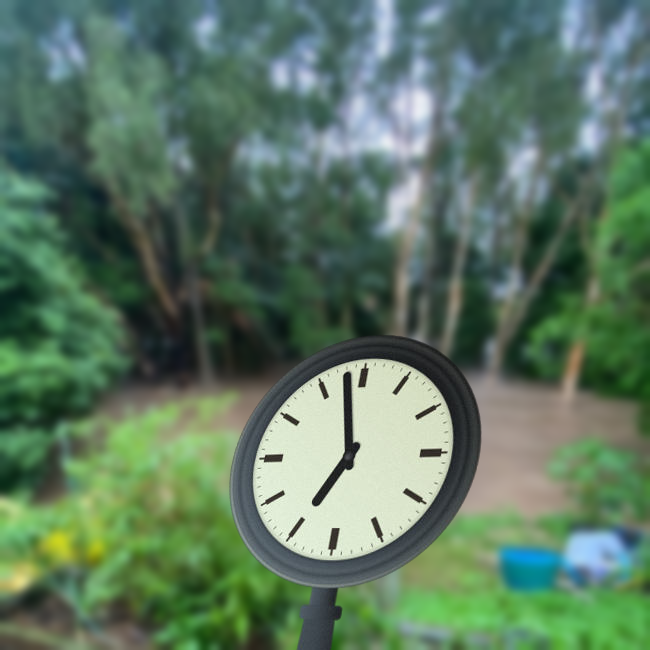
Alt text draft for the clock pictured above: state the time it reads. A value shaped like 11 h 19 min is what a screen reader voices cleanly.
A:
6 h 58 min
